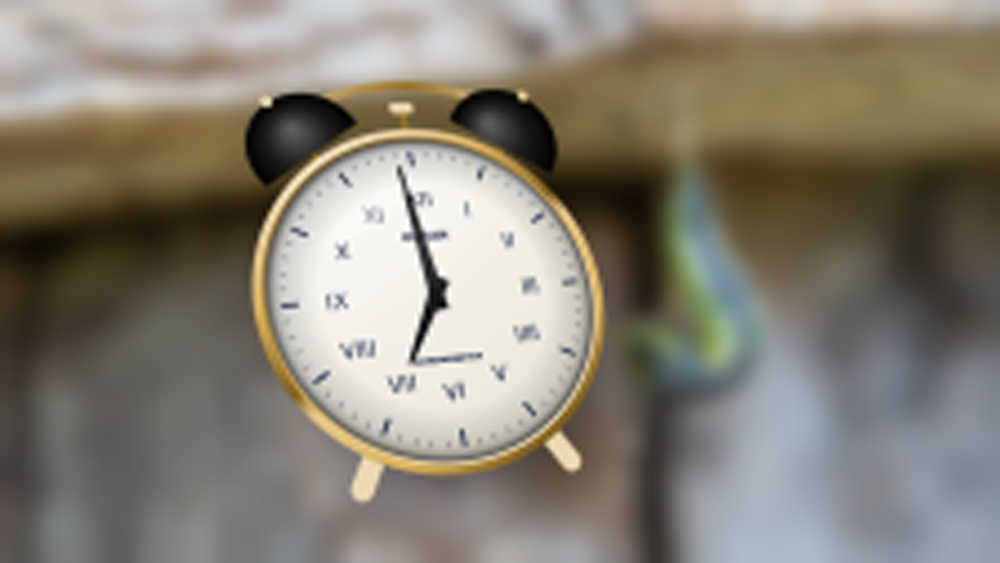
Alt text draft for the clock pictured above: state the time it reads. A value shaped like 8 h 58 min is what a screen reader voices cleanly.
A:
6 h 59 min
